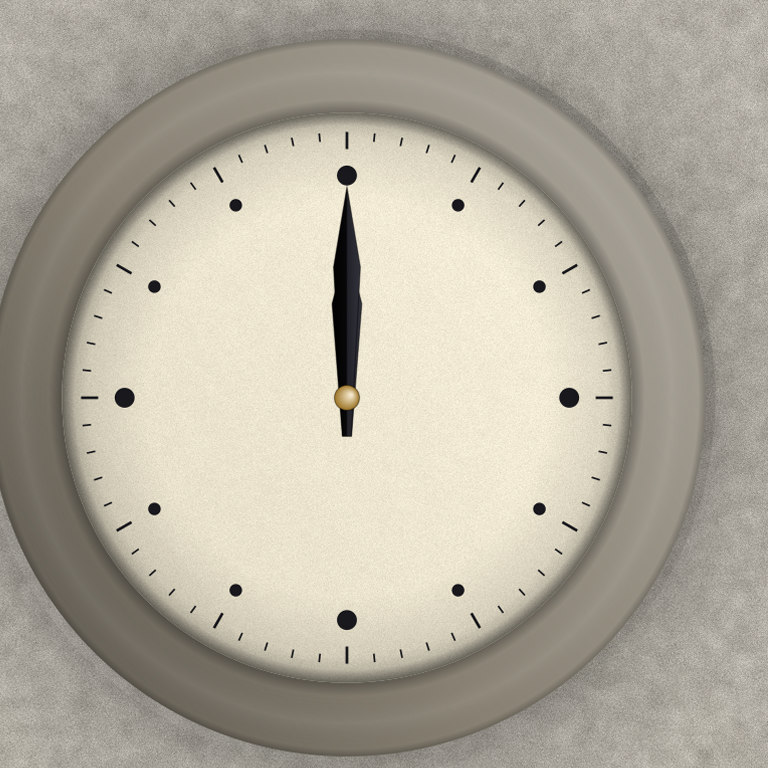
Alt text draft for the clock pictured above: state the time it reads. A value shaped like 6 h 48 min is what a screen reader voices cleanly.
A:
12 h 00 min
